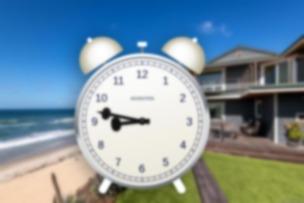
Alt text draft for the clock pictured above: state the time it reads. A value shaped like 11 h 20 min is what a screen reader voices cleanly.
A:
8 h 47 min
